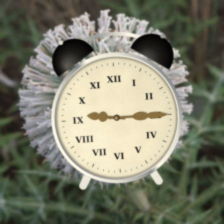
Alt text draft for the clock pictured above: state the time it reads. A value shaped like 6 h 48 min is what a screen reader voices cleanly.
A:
9 h 15 min
